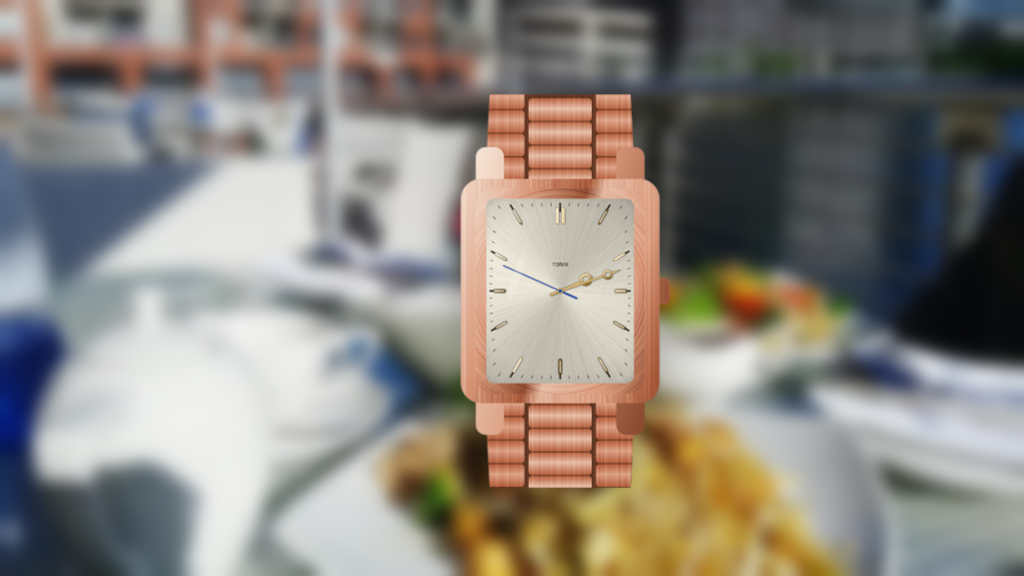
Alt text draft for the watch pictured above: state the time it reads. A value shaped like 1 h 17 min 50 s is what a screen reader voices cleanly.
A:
2 h 11 min 49 s
